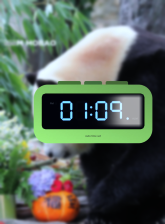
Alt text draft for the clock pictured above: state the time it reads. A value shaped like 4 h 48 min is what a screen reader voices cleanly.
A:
1 h 09 min
